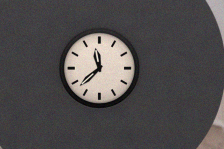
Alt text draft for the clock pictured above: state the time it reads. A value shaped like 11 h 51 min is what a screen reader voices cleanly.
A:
11 h 38 min
